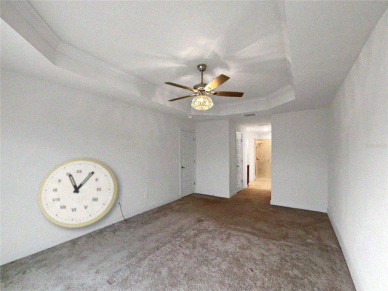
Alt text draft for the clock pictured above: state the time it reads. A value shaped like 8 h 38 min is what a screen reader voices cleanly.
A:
11 h 06 min
